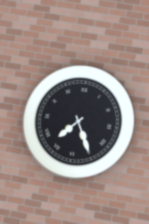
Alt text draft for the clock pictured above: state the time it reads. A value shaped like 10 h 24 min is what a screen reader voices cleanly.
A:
7 h 25 min
